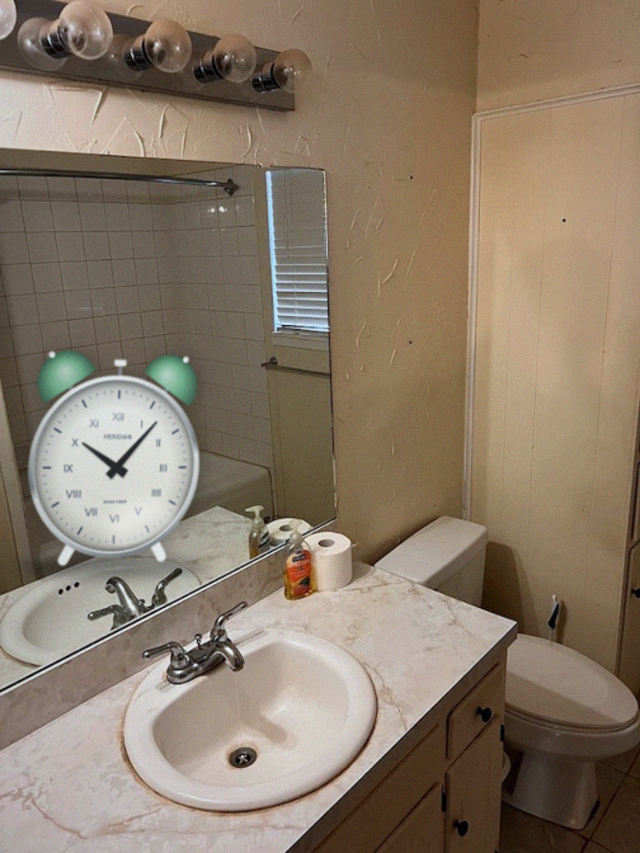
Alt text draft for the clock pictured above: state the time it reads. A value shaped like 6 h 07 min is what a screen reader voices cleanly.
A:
10 h 07 min
